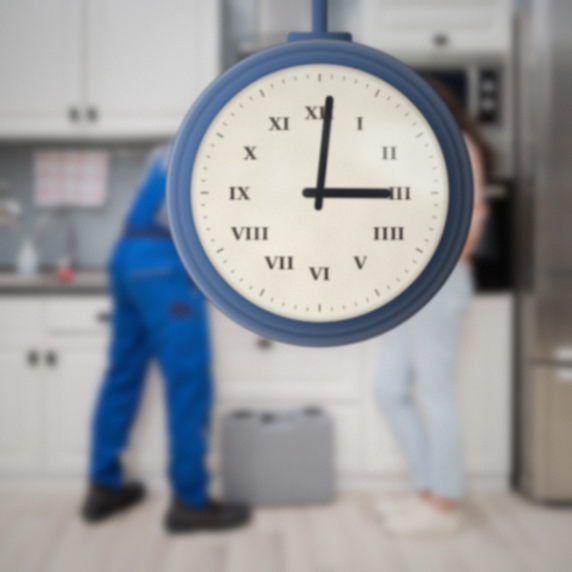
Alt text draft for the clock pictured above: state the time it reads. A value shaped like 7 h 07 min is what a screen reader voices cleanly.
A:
3 h 01 min
